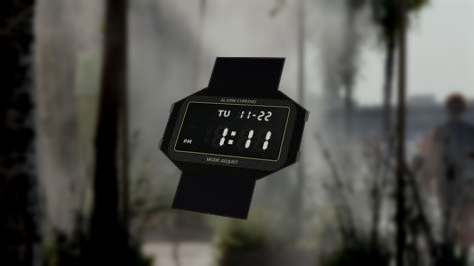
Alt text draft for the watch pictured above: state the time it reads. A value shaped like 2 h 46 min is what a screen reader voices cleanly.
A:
1 h 11 min
